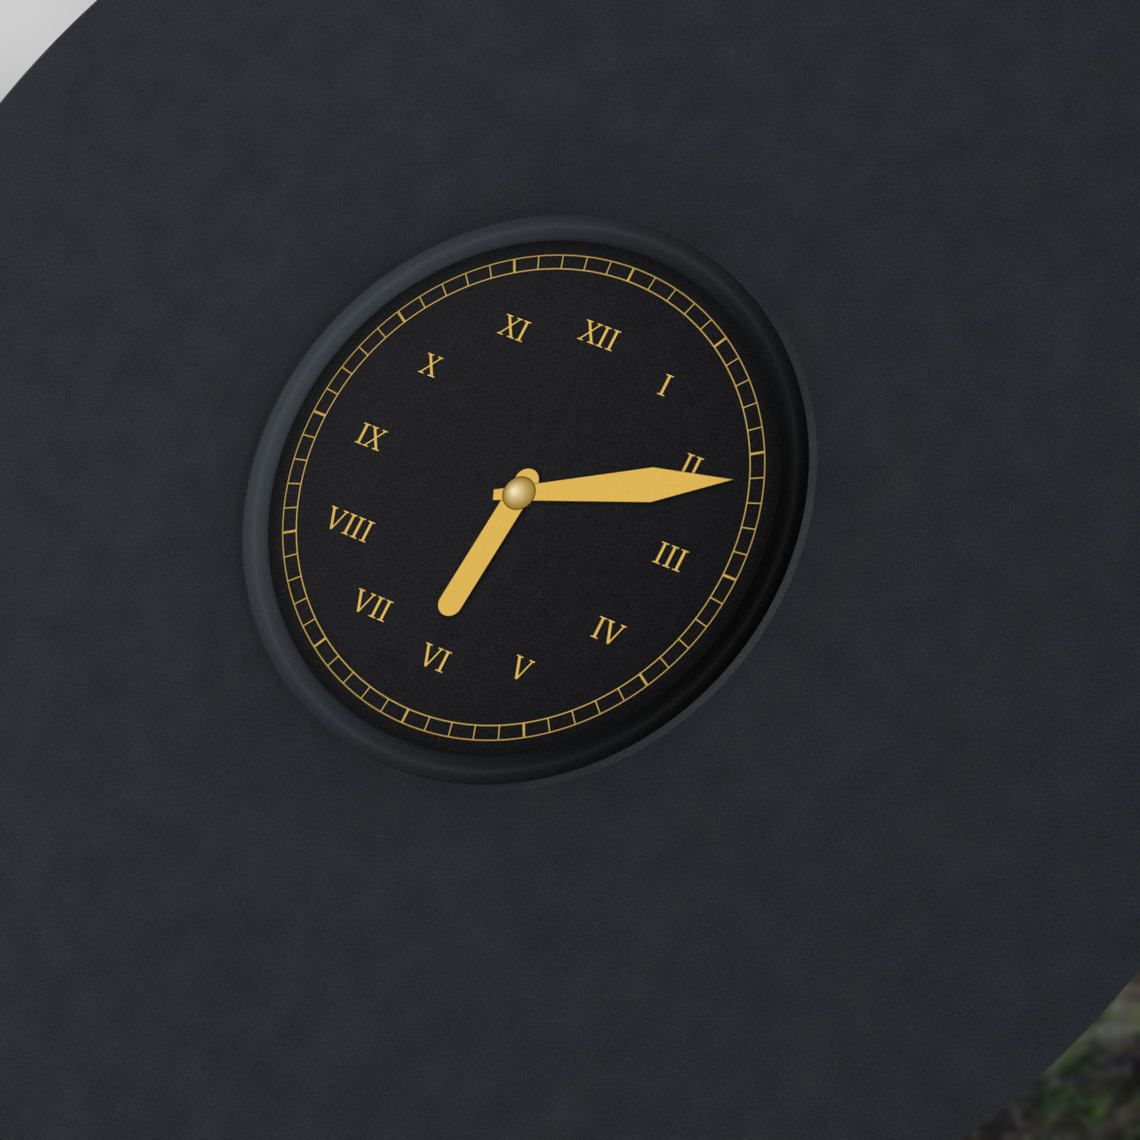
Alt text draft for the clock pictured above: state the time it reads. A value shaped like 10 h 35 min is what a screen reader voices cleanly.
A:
6 h 11 min
